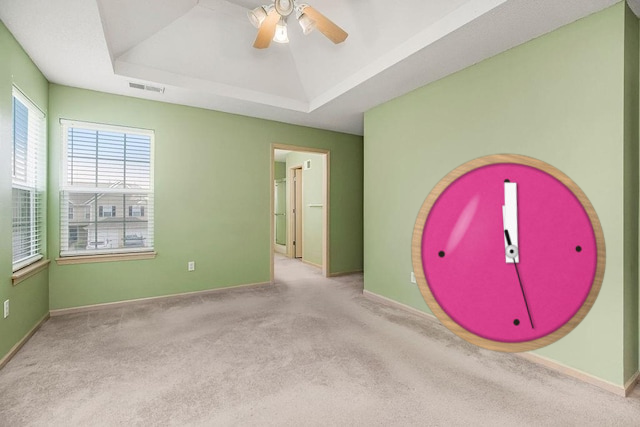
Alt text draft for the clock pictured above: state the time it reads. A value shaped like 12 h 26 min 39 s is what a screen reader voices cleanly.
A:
12 h 00 min 28 s
